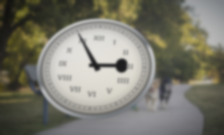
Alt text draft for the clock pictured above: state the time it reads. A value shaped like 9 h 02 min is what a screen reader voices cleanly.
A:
2 h 55 min
